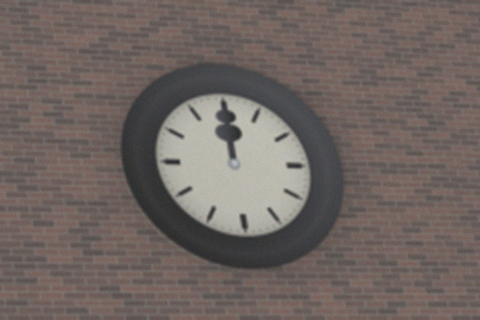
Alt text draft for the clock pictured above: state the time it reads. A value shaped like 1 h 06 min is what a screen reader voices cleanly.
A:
12 h 00 min
